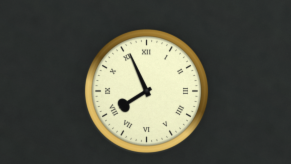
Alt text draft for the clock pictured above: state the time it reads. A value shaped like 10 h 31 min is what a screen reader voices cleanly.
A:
7 h 56 min
